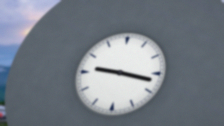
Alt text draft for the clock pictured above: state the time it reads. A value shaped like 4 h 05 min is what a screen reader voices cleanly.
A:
9 h 17 min
